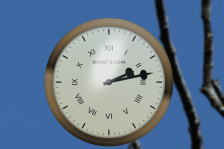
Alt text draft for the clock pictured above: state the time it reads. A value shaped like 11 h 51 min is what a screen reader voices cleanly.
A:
2 h 13 min
